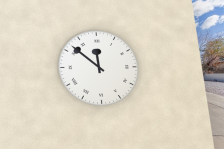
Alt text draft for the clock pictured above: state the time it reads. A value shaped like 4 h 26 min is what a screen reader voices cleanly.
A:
11 h 52 min
